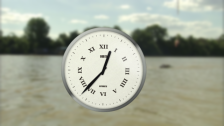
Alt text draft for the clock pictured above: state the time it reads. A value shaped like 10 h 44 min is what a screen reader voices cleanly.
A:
12 h 37 min
